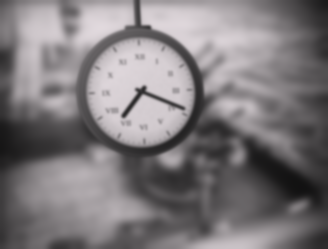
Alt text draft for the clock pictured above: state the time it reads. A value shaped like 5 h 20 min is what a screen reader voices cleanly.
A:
7 h 19 min
